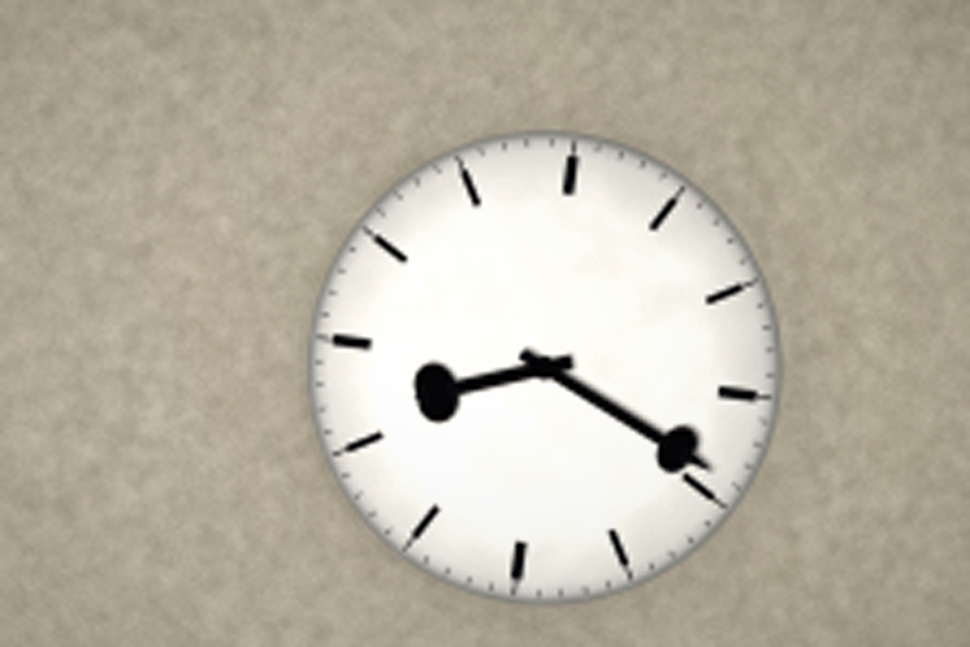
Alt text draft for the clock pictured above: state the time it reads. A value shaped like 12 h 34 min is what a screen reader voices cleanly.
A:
8 h 19 min
